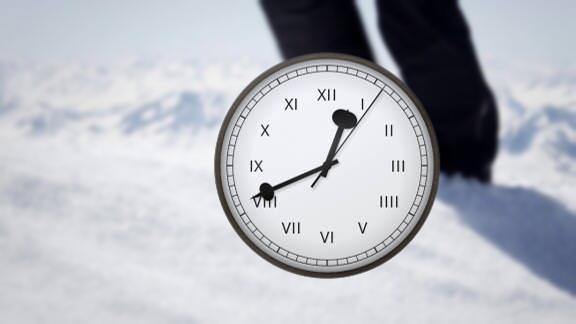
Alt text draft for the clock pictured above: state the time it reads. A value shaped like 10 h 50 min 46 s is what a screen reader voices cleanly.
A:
12 h 41 min 06 s
